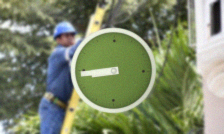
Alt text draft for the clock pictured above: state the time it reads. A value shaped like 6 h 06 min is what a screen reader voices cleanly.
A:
8 h 44 min
